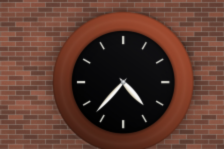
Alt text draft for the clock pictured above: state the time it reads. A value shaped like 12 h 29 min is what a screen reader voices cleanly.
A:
4 h 37 min
